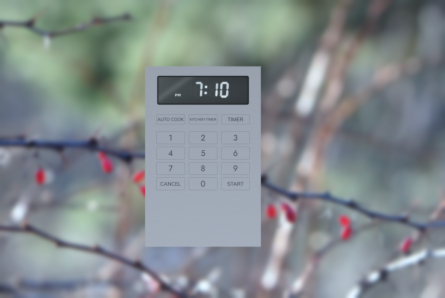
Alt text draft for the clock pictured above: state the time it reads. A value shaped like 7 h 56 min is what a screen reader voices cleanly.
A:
7 h 10 min
